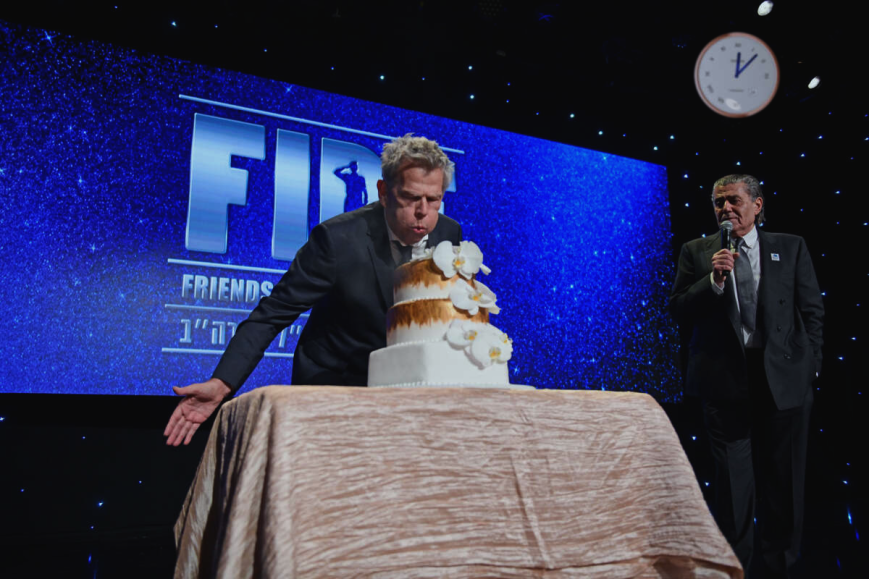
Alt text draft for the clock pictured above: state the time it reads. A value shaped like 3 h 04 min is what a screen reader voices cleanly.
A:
12 h 07 min
